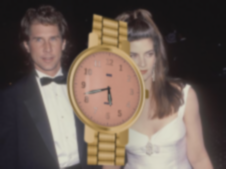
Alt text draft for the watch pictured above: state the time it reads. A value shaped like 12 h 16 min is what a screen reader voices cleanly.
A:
5 h 42 min
